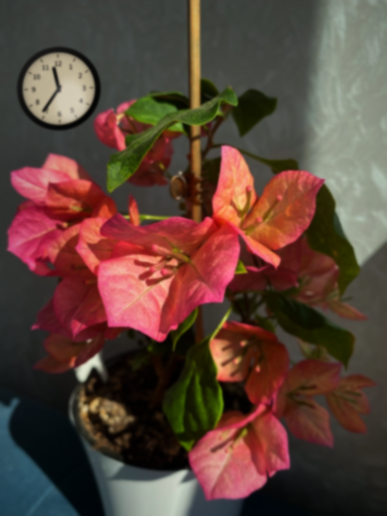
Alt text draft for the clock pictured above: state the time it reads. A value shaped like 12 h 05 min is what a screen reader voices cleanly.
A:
11 h 36 min
